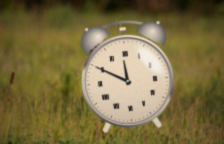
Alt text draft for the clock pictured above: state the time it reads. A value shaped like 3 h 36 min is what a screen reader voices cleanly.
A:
11 h 50 min
